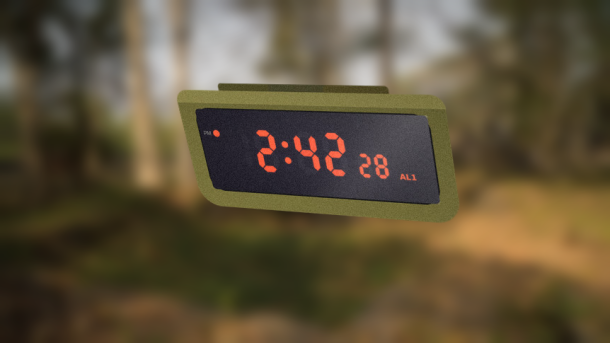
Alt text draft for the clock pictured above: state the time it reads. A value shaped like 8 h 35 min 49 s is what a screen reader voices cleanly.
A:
2 h 42 min 28 s
